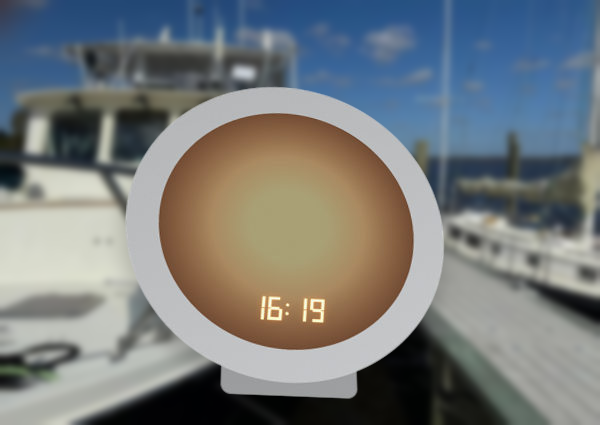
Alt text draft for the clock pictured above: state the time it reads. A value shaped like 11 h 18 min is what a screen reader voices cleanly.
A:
16 h 19 min
